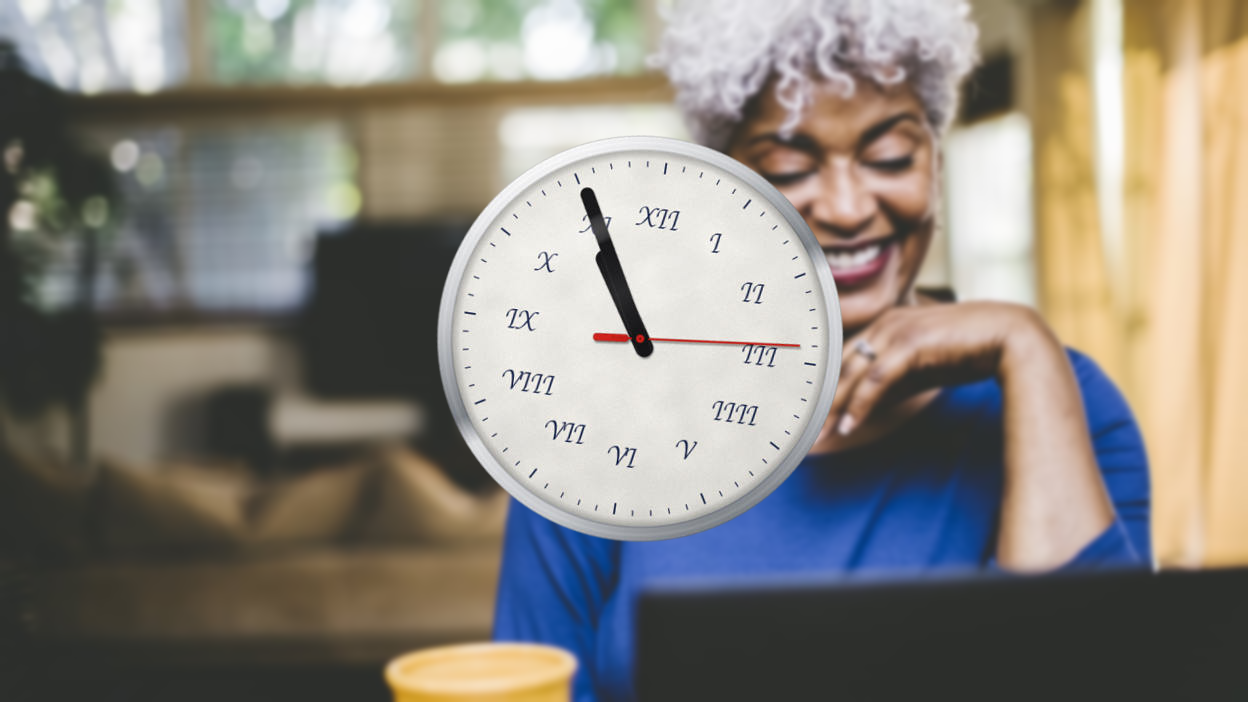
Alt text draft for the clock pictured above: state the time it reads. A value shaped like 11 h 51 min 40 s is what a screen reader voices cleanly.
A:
10 h 55 min 14 s
